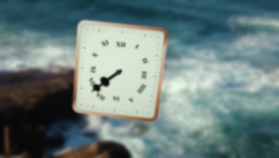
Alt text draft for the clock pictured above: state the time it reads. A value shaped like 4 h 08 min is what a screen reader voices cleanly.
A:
7 h 38 min
